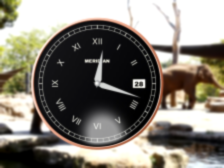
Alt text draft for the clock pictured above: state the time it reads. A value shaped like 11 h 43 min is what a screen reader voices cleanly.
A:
12 h 18 min
